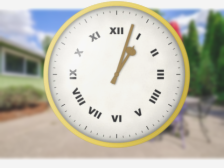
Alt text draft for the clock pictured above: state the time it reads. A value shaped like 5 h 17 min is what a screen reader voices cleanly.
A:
1 h 03 min
